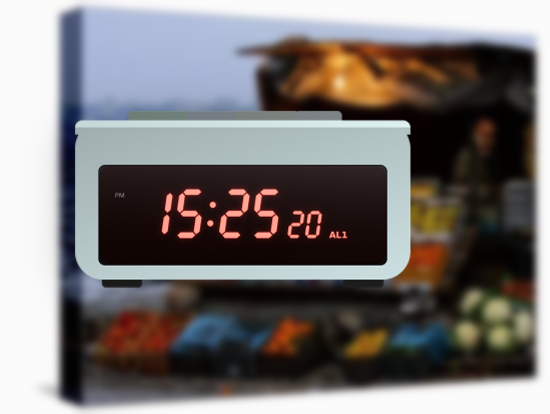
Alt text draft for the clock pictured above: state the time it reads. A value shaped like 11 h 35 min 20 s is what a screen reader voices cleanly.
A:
15 h 25 min 20 s
